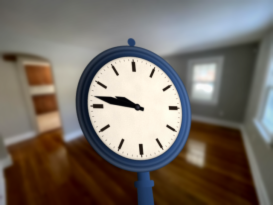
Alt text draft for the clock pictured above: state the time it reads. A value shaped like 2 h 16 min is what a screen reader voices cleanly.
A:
9 h 47 min
